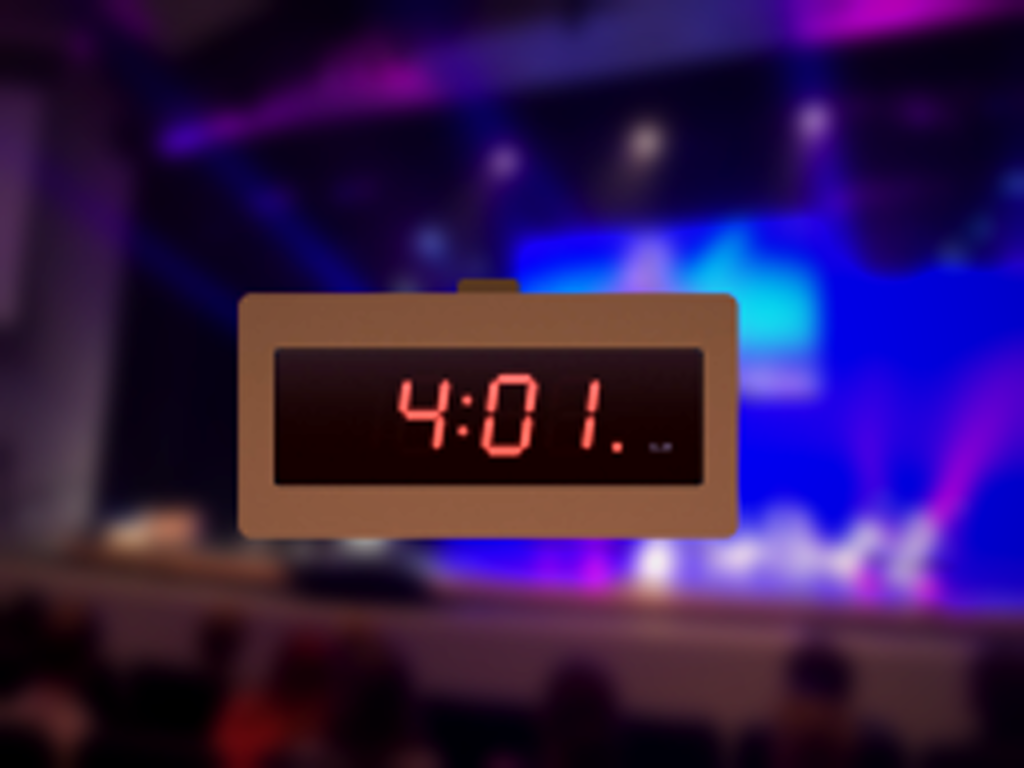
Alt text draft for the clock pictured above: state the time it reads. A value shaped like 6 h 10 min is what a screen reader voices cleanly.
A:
4 h 01 min
